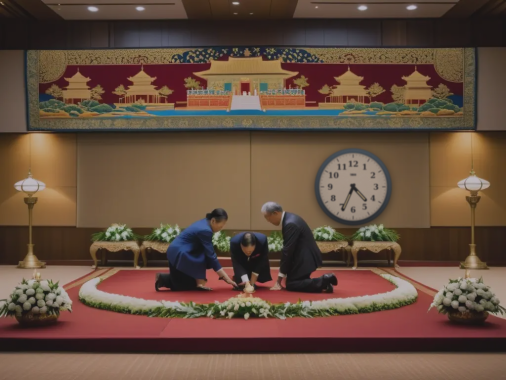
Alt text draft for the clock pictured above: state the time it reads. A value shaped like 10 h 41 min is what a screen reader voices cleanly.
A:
4 h 34 min
